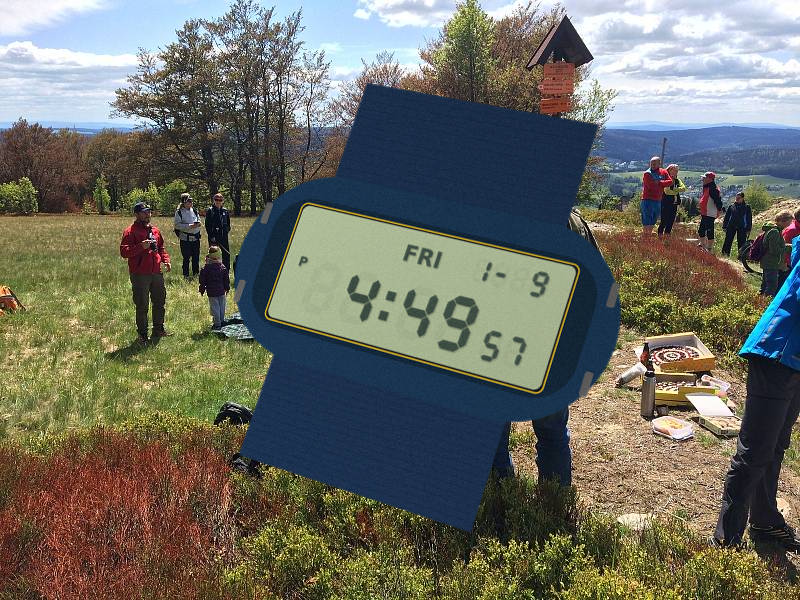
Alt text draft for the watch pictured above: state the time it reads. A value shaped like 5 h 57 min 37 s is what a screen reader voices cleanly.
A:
4 h 49 min 57 s
